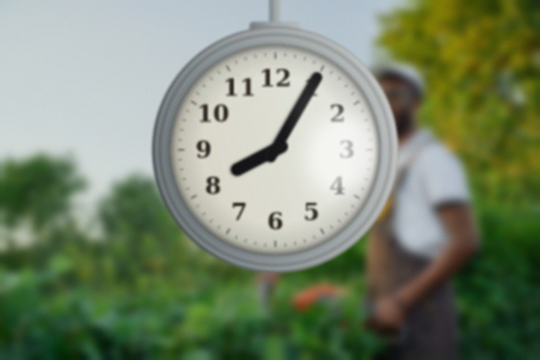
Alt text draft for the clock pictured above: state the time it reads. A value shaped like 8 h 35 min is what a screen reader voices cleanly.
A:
8 h 05 min
